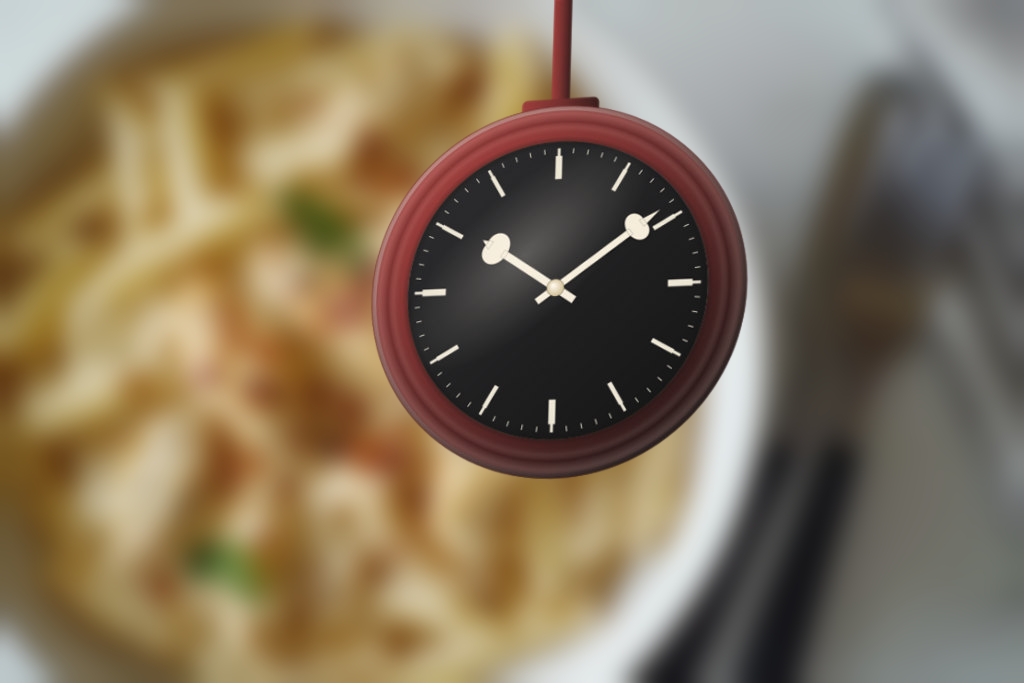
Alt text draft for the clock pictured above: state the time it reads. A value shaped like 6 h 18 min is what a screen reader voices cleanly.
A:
10 h 09 min
